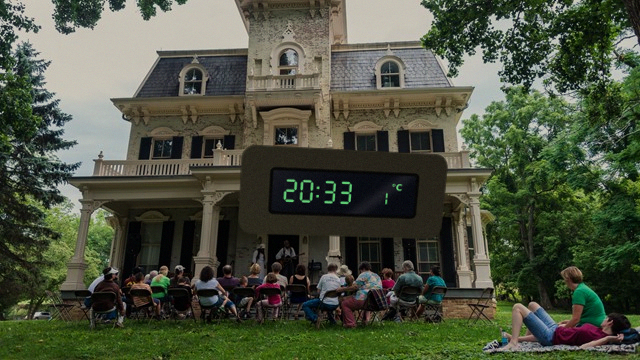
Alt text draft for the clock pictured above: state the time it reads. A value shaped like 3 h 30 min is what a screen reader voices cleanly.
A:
20 h 33 min
